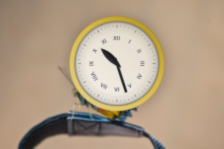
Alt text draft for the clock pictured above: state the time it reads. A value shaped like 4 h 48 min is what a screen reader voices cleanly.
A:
10 h 27 min
